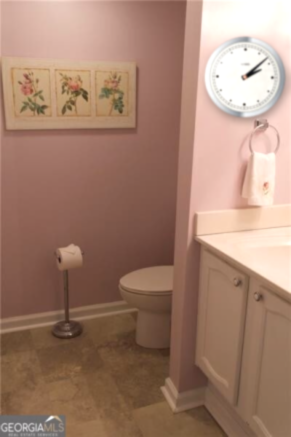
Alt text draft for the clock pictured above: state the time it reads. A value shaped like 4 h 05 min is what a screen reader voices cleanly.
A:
2 h 08 min
